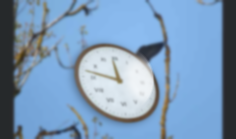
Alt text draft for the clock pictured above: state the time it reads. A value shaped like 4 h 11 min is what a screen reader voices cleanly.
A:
11 h 47 min
